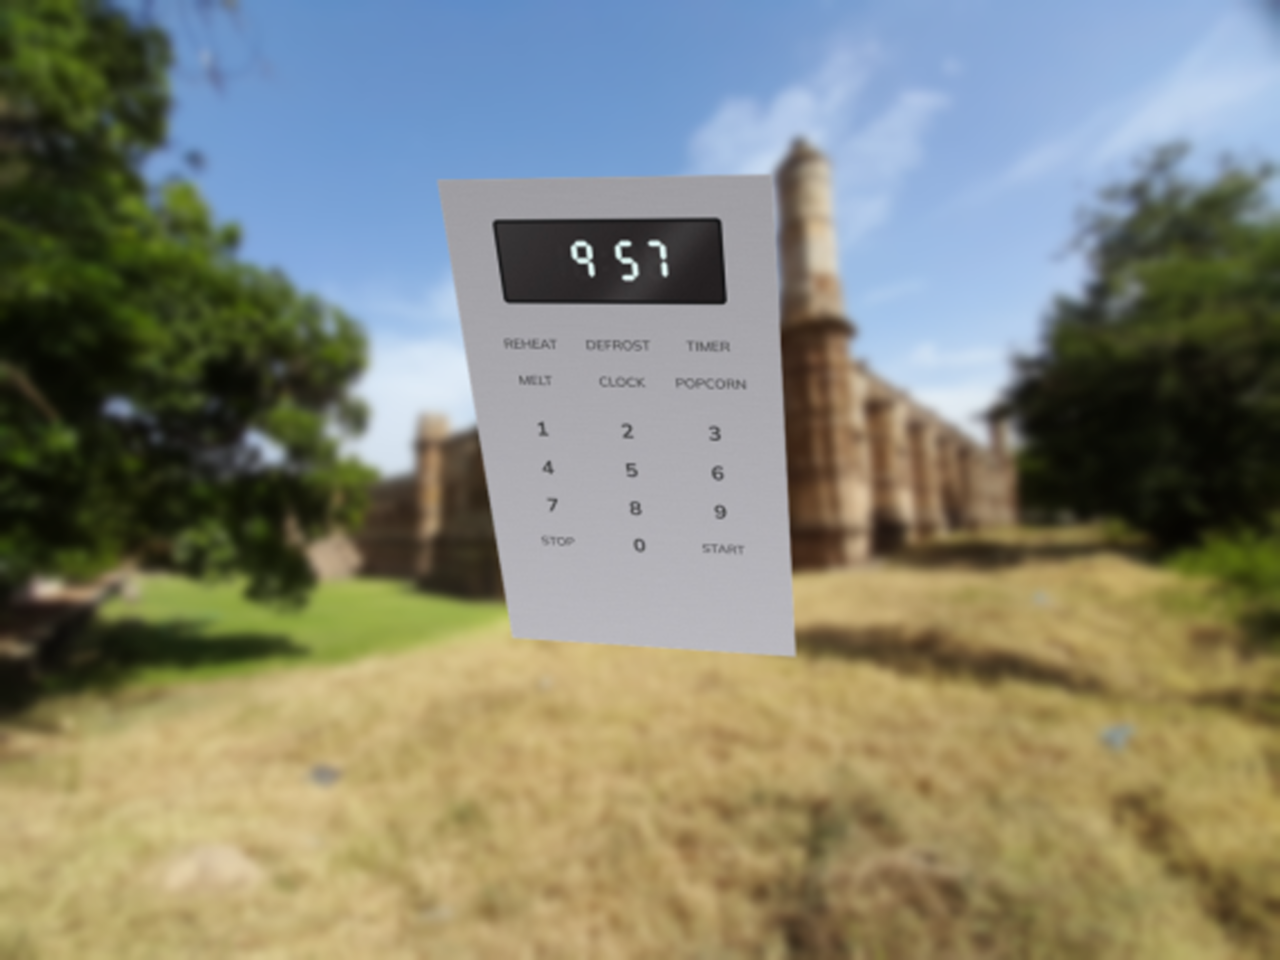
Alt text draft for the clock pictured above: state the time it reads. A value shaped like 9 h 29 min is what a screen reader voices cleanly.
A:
9 h 57 min
